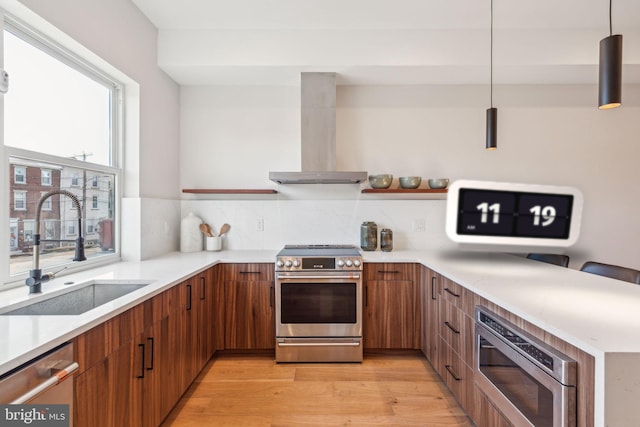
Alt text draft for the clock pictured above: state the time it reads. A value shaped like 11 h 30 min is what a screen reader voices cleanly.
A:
11 h 19 min
